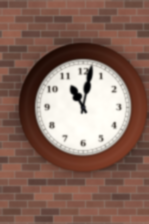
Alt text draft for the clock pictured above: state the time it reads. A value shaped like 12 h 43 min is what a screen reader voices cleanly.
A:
11 h 02 min
